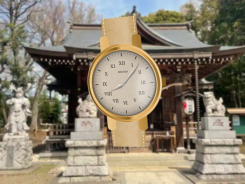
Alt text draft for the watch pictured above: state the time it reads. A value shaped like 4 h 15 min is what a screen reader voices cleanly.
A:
8 h 07 min
